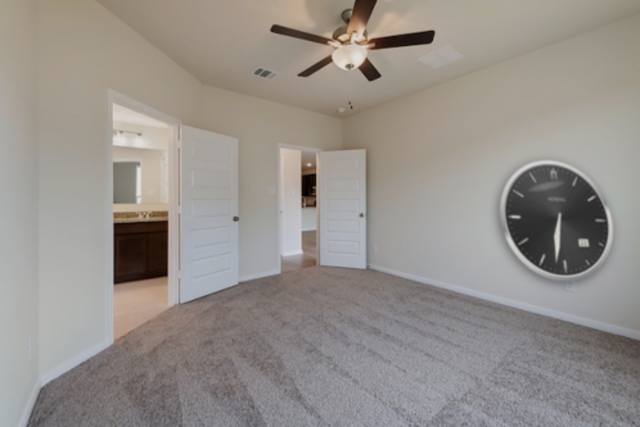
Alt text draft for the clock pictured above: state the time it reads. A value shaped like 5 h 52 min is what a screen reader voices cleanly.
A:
6 h 32 min
